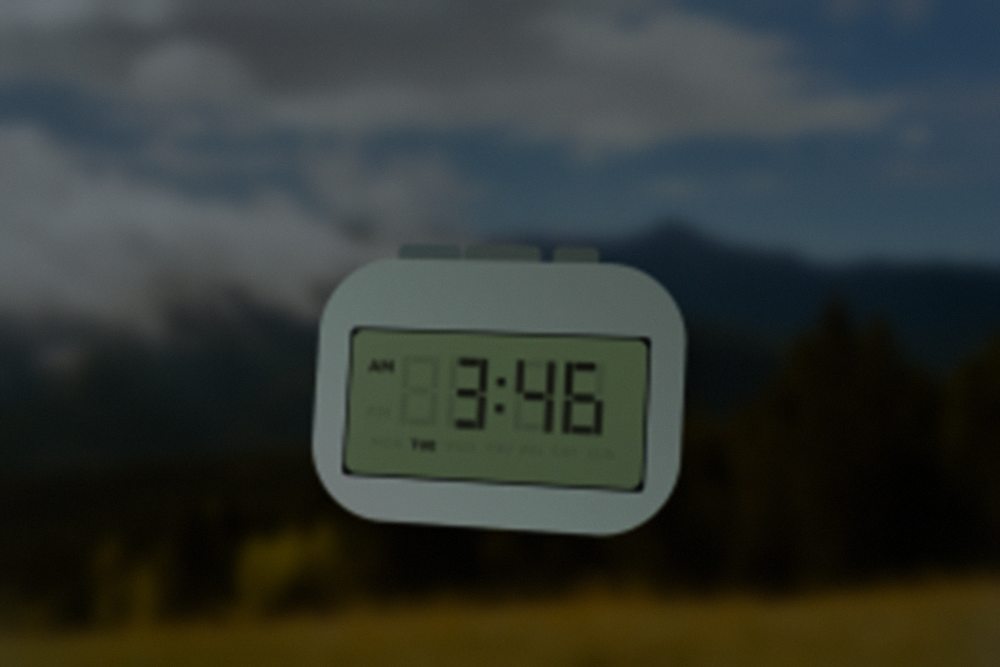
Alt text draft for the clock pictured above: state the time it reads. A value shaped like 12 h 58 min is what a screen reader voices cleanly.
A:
3 h 46 min
